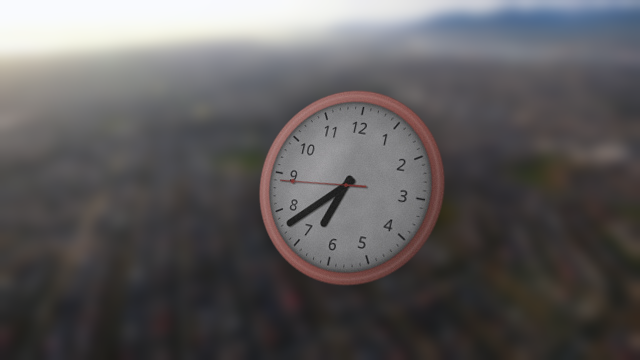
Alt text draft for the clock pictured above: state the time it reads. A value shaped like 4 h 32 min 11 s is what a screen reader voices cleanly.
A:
6 h 37 min 44 s
